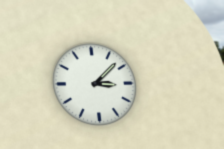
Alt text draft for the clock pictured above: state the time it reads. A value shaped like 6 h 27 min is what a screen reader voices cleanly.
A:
3 h 08 min
